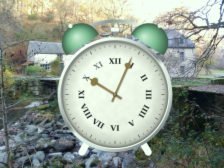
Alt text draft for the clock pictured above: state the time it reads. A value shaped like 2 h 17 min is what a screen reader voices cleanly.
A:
10 h 04 min
